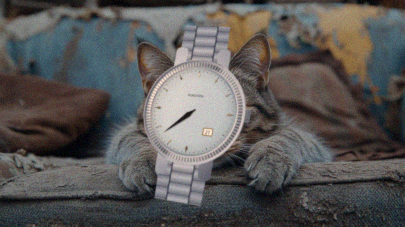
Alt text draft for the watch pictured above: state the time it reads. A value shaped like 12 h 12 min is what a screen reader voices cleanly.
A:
7 h 38 min
